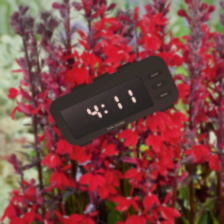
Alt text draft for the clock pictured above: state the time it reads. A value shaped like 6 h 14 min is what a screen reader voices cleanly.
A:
4 h 11 min
